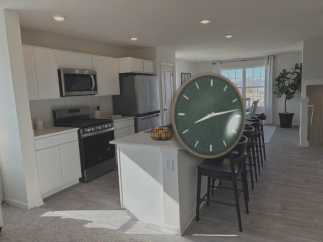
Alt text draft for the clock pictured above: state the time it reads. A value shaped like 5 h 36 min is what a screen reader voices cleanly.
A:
8 h 13 min
